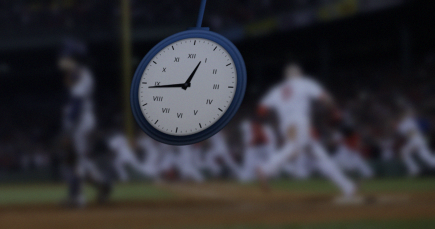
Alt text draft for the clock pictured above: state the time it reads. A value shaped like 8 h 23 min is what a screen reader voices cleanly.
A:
12 h 44 min
